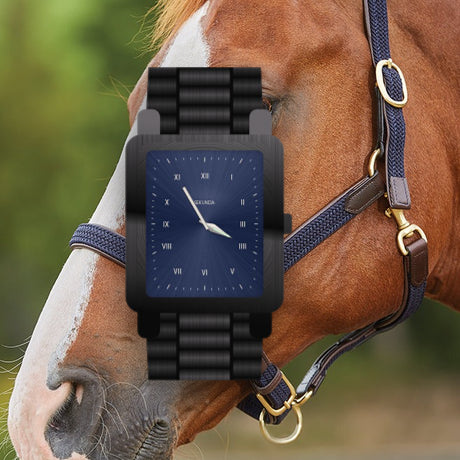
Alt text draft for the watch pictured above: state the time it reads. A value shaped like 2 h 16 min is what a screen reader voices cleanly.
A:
3 h 55 min
